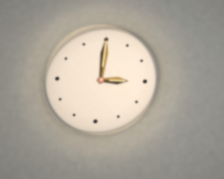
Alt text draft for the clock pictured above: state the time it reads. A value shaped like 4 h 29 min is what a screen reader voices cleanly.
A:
3 h 00 min
